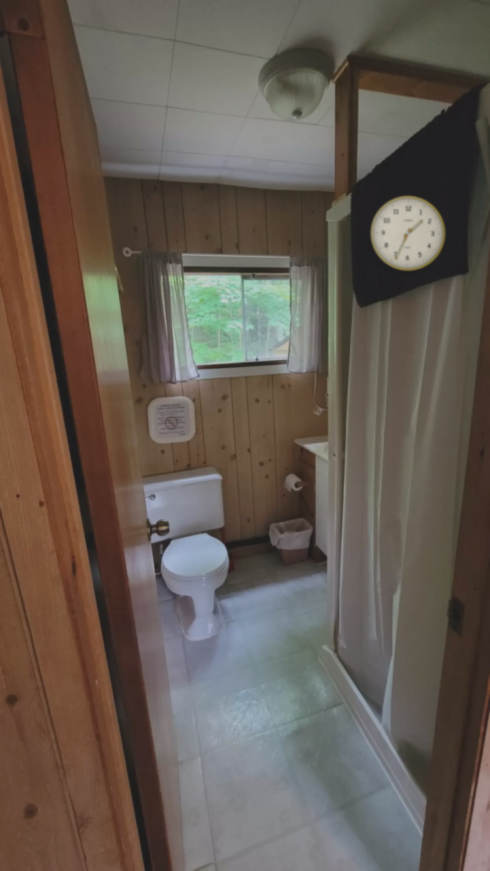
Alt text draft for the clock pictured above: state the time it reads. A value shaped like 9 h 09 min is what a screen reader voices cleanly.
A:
1 h 34 min
